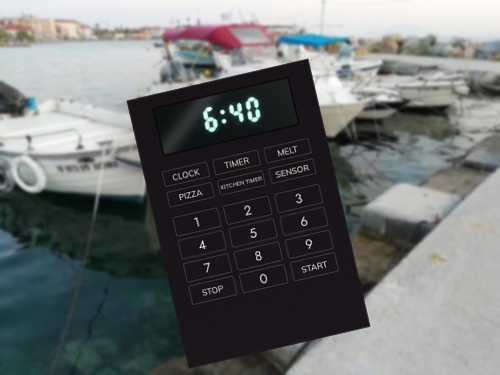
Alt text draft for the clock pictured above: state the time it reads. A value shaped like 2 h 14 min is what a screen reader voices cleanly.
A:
6 h 40 min
